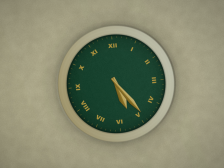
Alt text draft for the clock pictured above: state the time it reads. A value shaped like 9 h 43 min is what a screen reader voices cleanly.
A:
5 h 24 min
